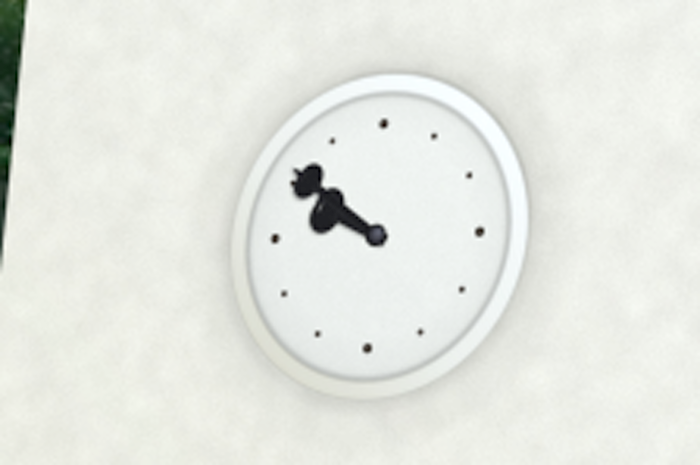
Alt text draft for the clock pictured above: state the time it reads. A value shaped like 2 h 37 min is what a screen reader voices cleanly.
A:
9 h 51 min
